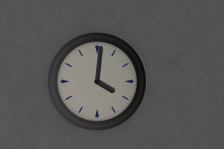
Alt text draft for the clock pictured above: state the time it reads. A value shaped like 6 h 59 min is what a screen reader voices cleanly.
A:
4 h 01 min
